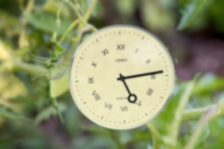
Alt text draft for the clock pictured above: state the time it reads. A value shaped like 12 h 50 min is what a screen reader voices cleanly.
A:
5 h 14 min
